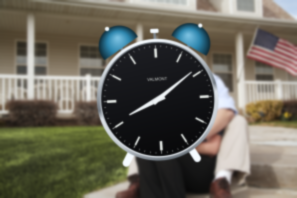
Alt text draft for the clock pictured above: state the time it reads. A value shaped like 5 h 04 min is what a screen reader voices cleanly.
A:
8 h 09 min
